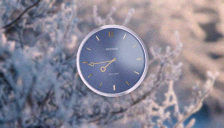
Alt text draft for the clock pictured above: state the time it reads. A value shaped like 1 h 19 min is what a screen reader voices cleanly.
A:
7 h 44 min
